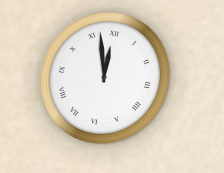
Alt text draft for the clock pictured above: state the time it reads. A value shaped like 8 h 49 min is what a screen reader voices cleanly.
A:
11 h 57 min
